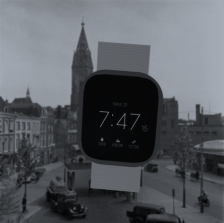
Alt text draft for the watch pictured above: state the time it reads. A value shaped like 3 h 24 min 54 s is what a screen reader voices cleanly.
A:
7 h 47 min 15 s
